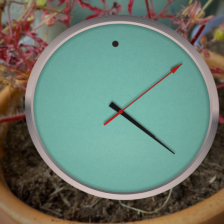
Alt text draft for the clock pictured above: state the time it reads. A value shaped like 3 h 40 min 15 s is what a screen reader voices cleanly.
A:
4 h 22 min 09 s
